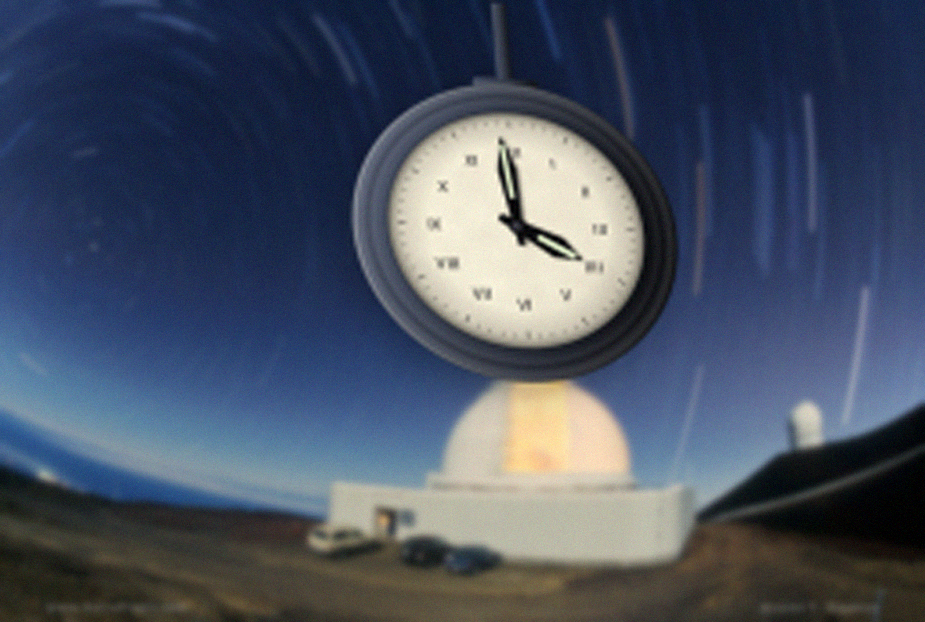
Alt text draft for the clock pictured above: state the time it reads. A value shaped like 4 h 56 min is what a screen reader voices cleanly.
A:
3 h 59 min
